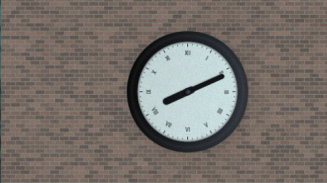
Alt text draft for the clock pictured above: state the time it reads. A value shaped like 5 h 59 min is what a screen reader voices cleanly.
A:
8 h 11 min
